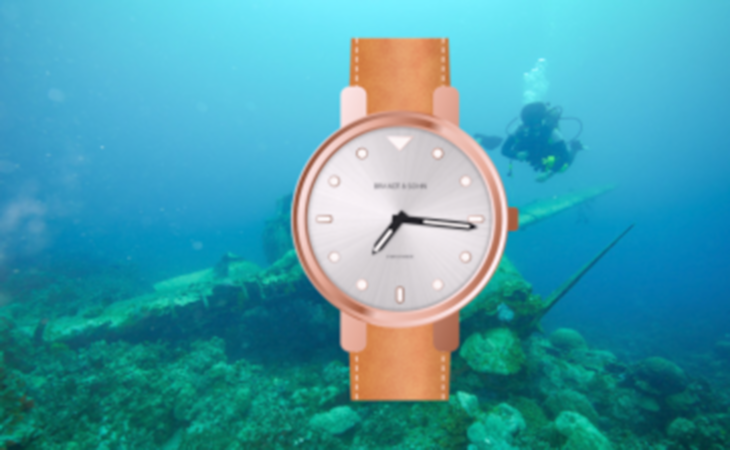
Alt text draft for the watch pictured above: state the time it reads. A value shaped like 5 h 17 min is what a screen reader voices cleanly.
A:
7 h 16 min
